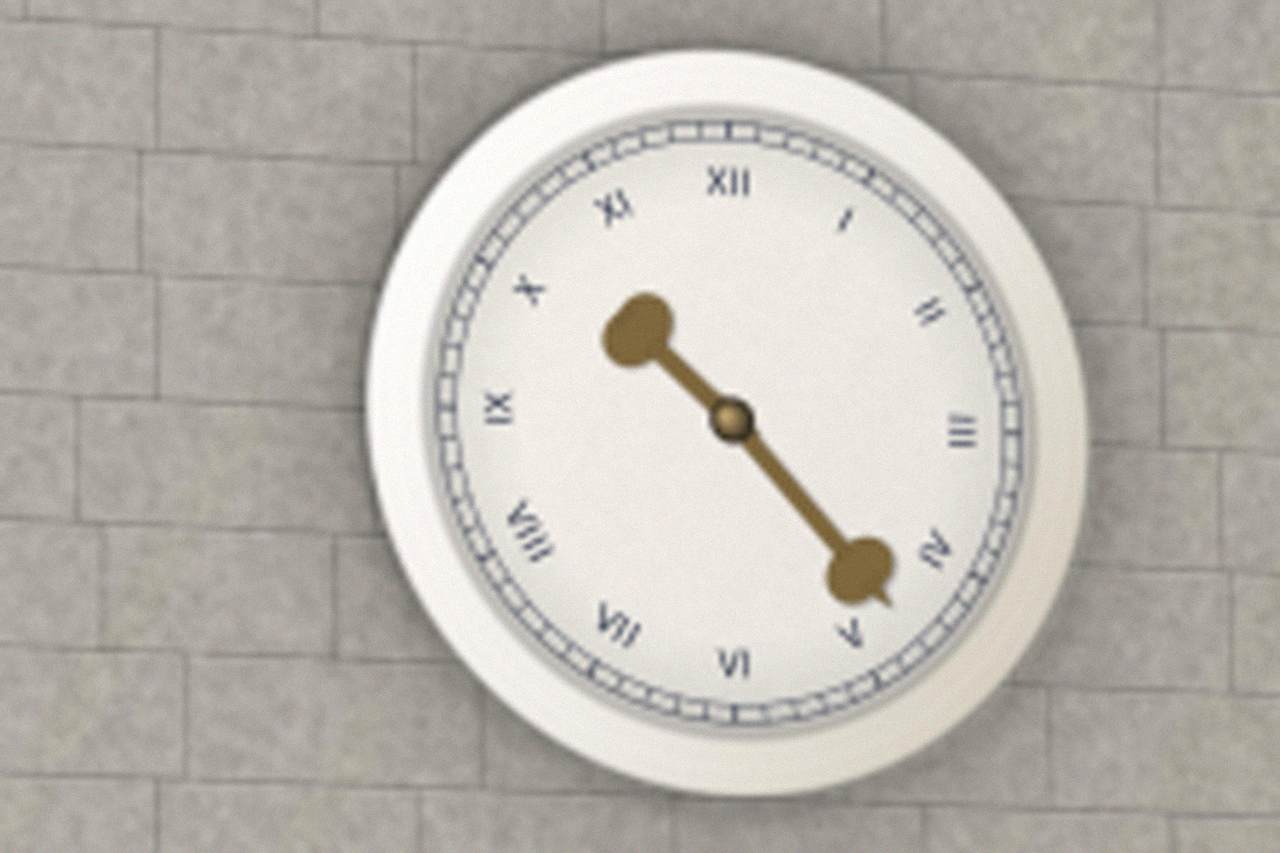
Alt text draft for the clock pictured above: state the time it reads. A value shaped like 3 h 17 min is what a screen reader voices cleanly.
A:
10 h 23 min
